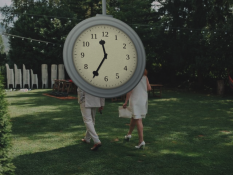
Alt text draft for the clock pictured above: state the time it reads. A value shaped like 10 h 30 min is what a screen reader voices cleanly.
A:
11 h 35 min
